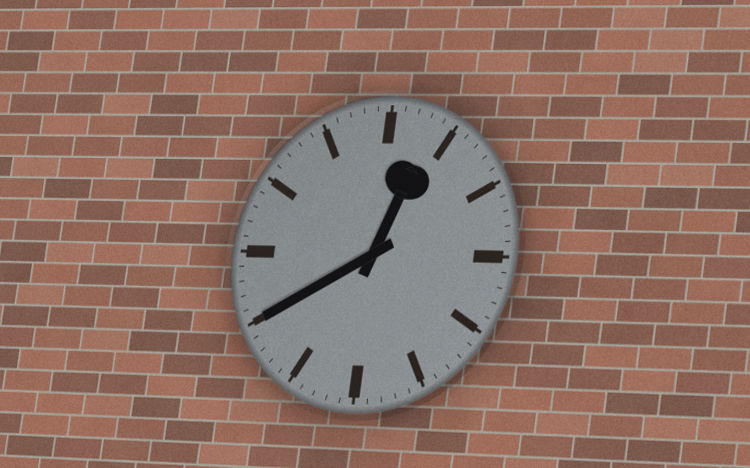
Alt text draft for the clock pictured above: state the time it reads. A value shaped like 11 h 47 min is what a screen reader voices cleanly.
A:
12 h 40 min
